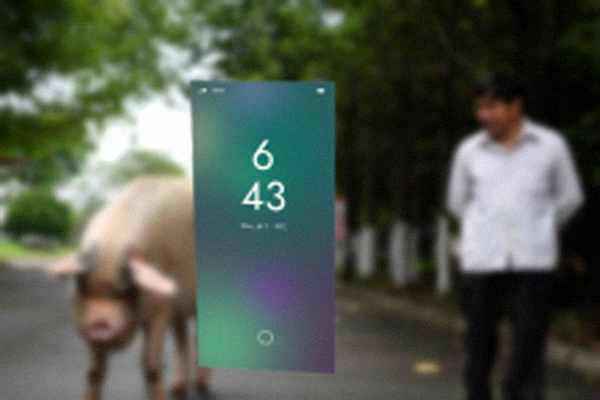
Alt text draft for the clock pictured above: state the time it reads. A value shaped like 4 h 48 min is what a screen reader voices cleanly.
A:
6 h 43 min
